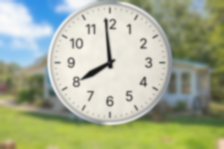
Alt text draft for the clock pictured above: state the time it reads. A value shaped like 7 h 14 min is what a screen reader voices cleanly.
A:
7 h 59 min
